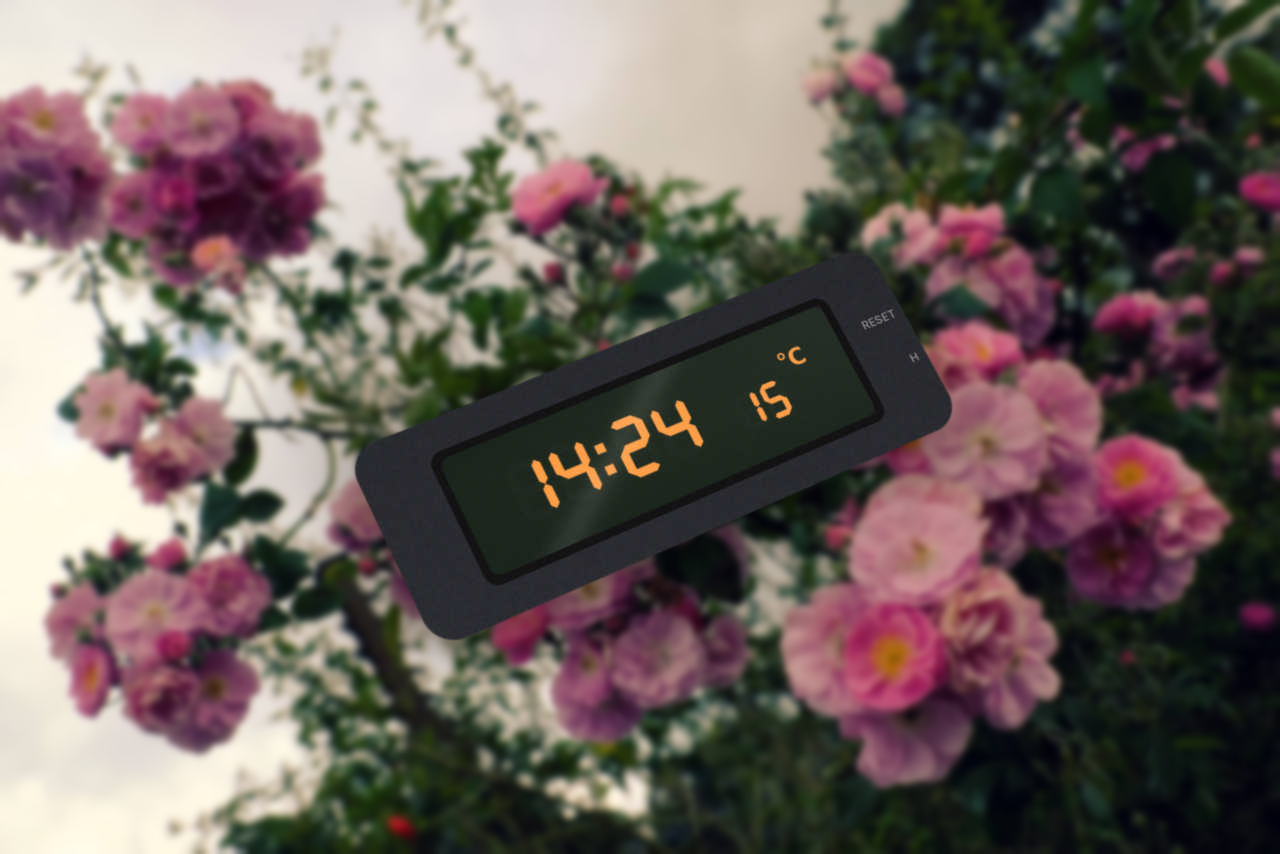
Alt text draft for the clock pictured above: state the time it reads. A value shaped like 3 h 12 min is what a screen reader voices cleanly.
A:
14 h 24 min
